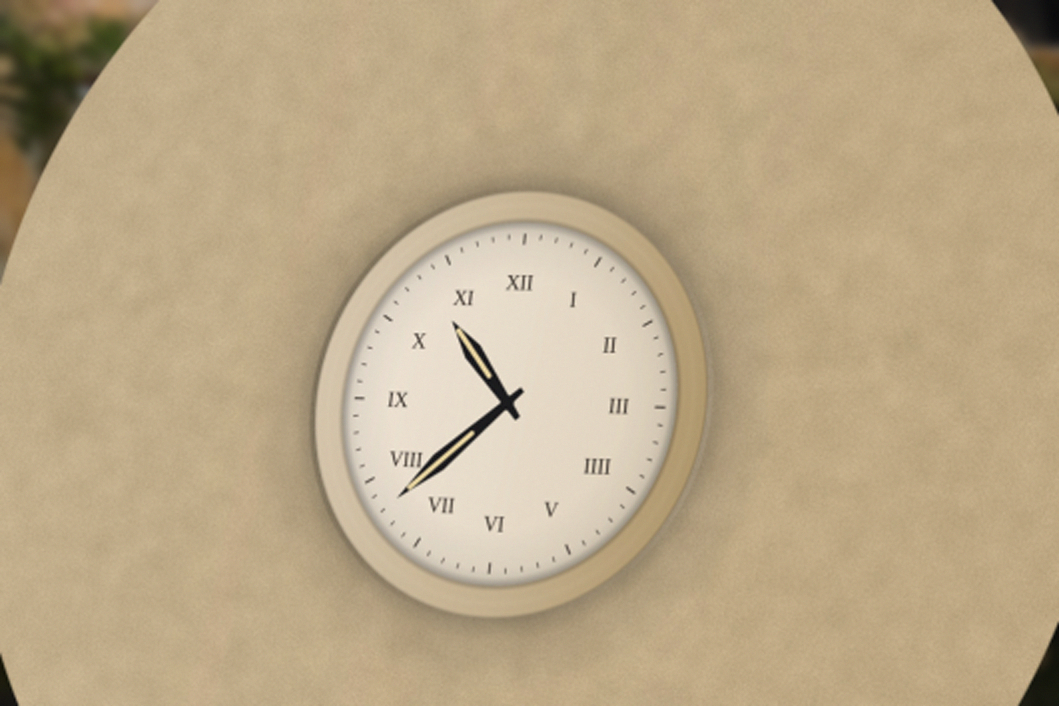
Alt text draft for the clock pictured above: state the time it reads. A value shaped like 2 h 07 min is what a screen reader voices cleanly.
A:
10 h 38 min
